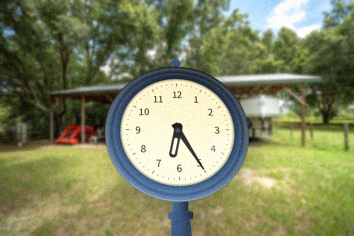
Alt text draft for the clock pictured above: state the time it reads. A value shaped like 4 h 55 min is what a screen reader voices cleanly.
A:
6 h 25 min
